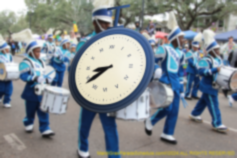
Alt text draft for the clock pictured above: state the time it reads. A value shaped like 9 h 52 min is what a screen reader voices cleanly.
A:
8 h 39 min
